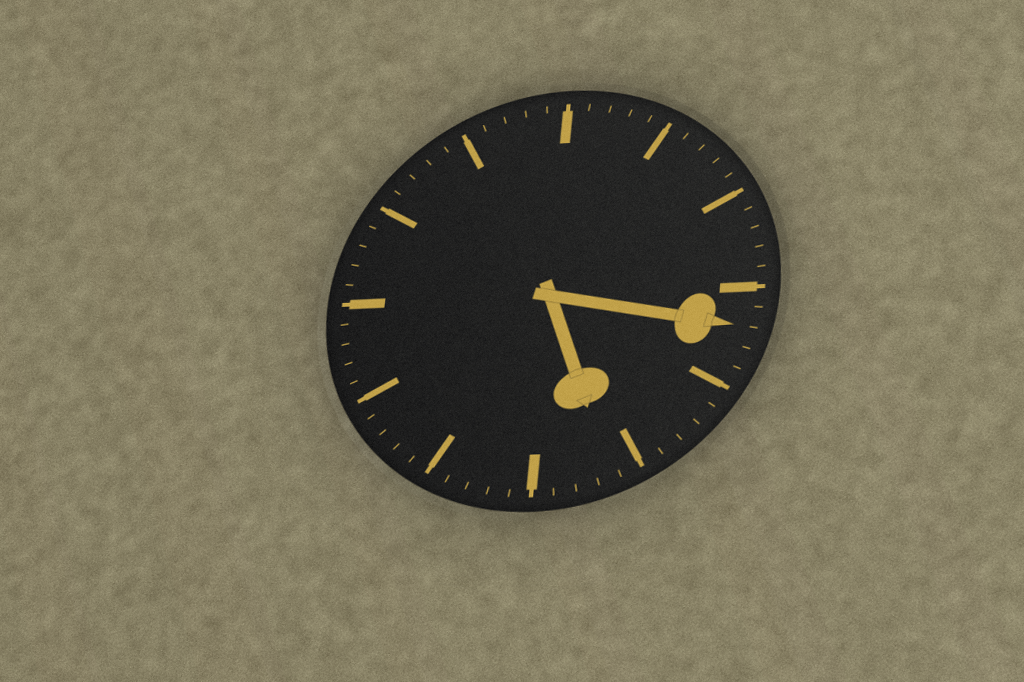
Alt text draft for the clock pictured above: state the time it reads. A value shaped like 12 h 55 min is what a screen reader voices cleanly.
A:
5 h 17 min
